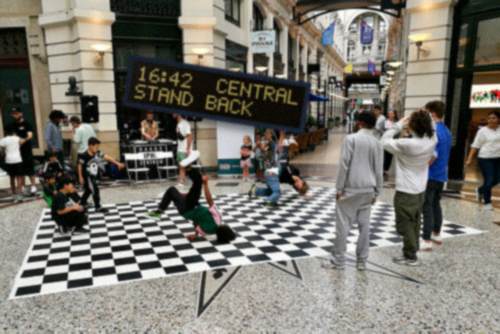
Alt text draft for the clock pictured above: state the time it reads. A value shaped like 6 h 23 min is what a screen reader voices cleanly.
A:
16 h 42 min
